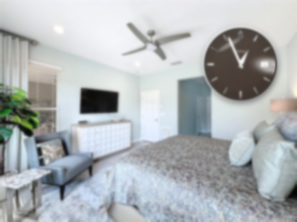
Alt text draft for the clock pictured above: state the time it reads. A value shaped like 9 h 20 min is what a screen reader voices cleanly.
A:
12 h 56 min
